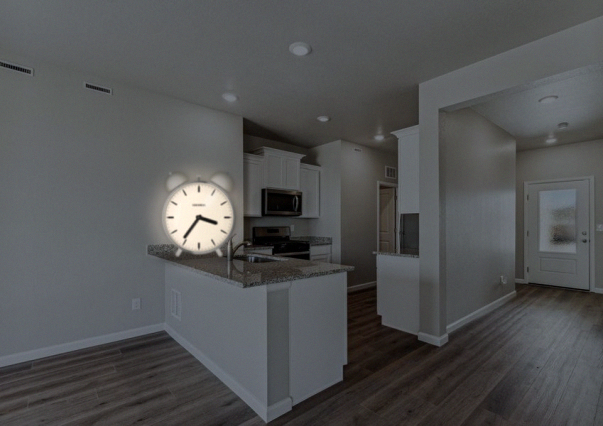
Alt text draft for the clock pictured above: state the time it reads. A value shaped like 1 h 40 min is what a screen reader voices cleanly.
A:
3 h 36 min
